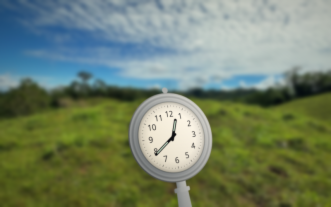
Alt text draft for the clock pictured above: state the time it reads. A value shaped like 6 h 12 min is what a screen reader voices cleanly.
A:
12 h 39 min
